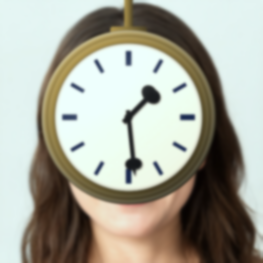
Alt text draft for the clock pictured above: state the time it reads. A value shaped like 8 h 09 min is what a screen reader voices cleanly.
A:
1 h 29 min
